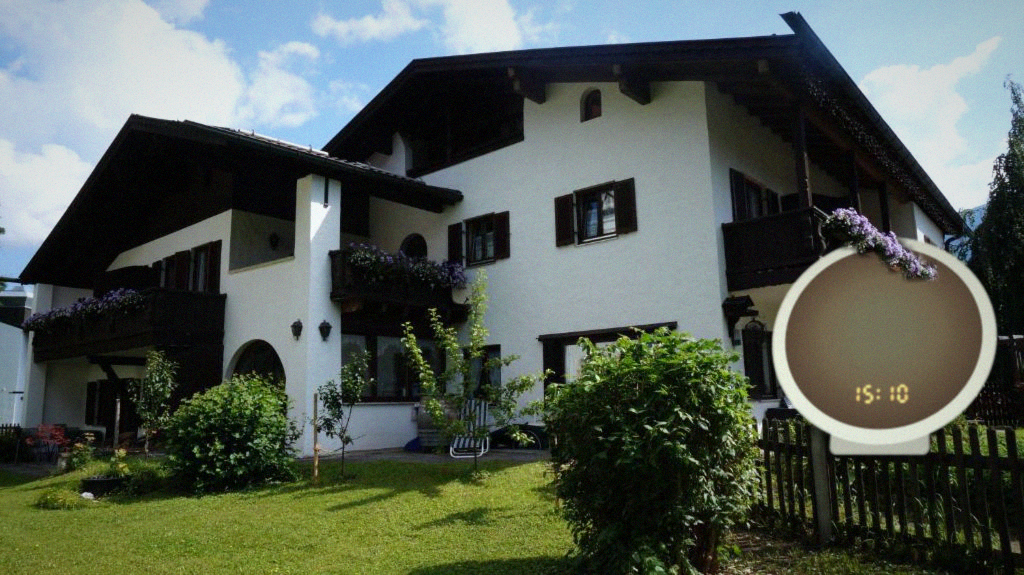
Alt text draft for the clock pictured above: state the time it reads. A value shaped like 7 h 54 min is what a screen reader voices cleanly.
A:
15 h 10 min
